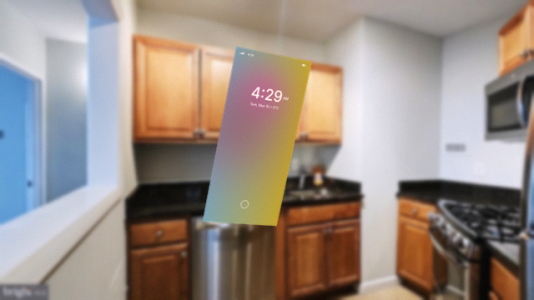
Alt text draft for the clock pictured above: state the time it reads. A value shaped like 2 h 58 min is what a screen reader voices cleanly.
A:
4 h 29 min
